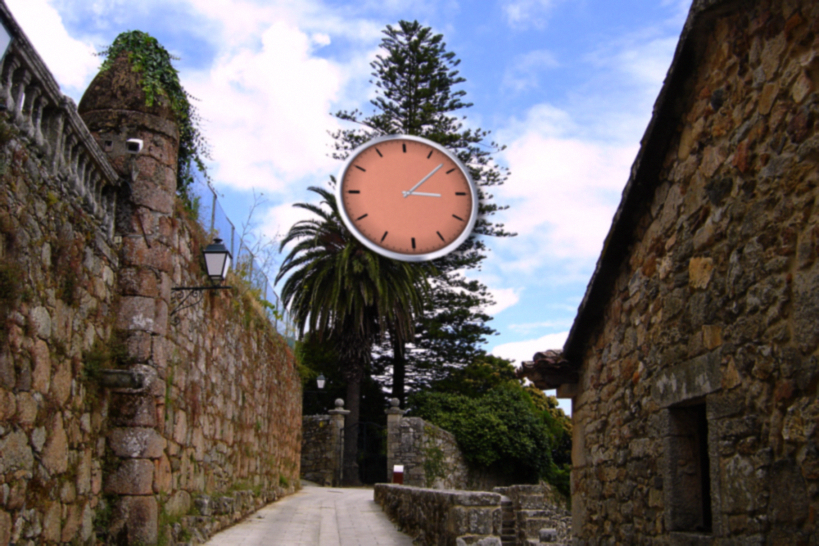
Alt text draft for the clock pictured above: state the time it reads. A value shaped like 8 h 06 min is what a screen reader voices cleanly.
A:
3 h 08 min
